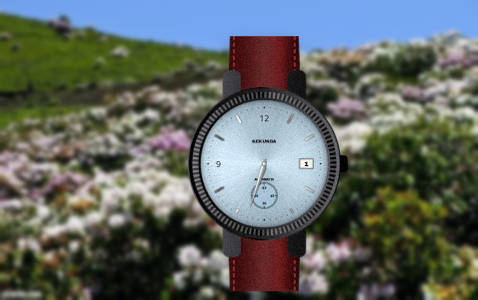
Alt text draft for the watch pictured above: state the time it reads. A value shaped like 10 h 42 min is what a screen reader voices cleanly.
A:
6 h 33 min
